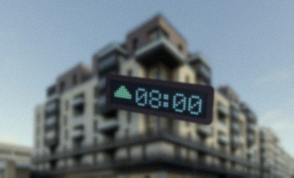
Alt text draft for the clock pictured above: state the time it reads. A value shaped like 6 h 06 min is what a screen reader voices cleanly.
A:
8 h 00 min
